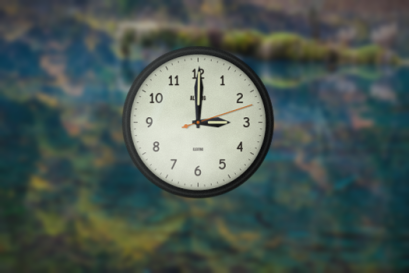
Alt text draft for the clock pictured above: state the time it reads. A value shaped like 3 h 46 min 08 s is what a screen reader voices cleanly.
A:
3 h 00 min 12 s
